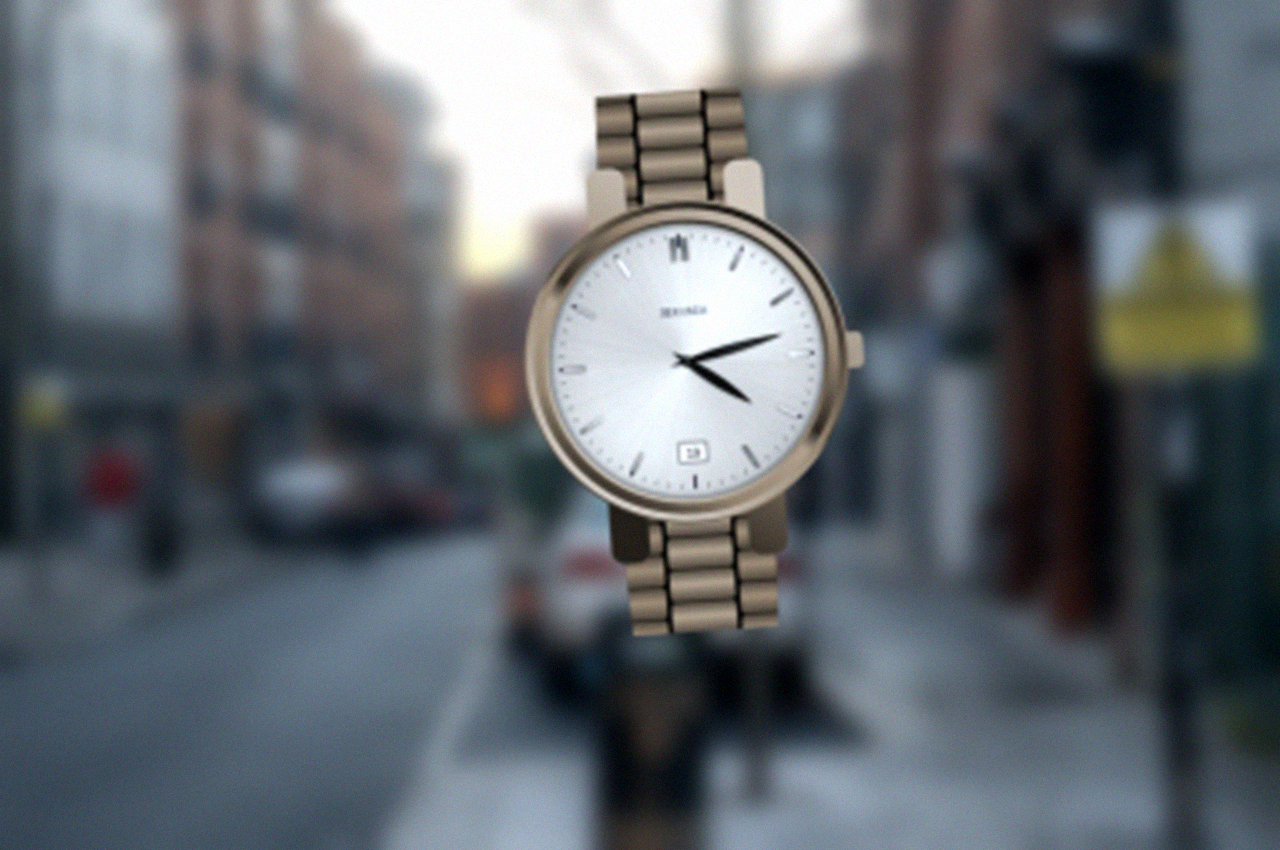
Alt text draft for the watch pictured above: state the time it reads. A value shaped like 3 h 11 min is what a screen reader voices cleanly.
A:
4 h 13 min
